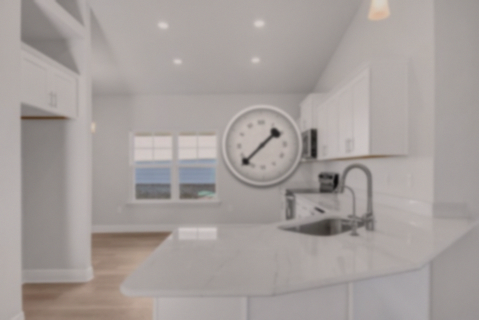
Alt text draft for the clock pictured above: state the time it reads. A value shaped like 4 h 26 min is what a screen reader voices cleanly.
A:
1 h 38 min
